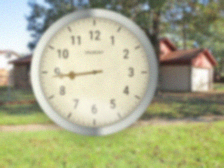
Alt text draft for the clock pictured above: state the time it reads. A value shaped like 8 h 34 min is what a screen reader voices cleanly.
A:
8 h 44 min
